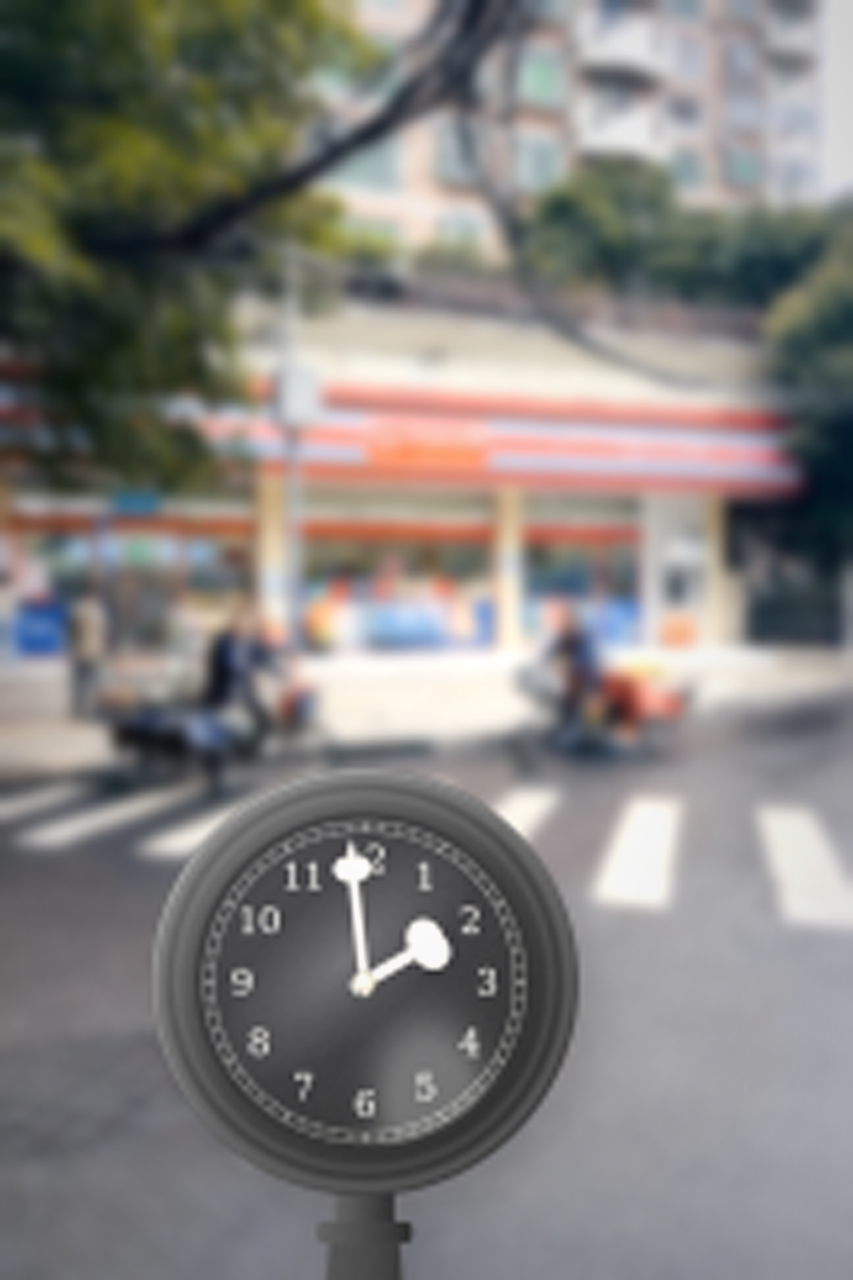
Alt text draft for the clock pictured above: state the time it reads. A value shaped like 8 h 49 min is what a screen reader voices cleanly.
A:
1 h 59 min
